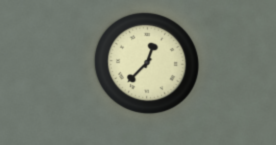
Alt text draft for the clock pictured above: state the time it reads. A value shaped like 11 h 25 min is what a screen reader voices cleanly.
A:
12 h 37 min
